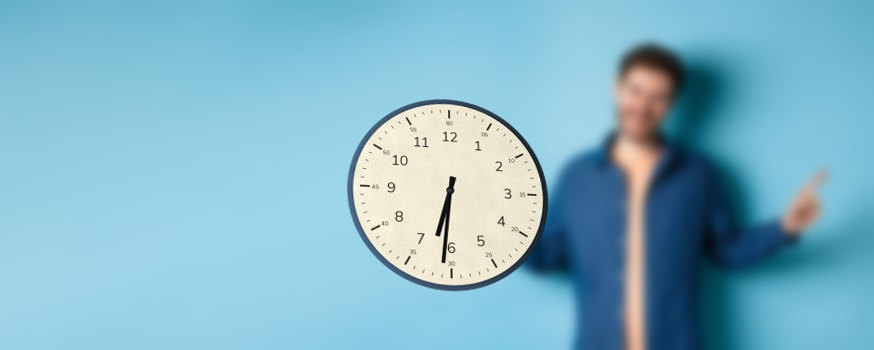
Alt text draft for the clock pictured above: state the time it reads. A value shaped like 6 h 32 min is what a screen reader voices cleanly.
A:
6 h 31 min
